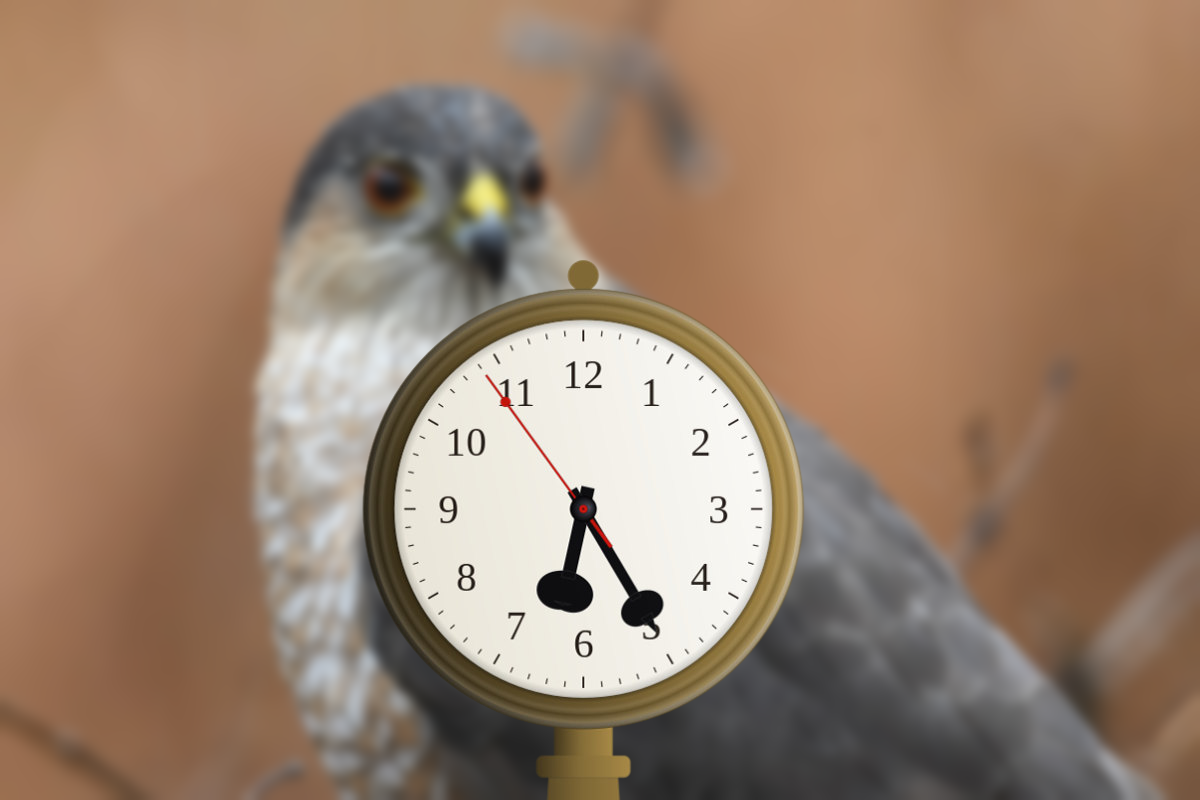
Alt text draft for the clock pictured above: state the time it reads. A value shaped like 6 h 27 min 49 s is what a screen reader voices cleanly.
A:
6 h 24 min 54 s
